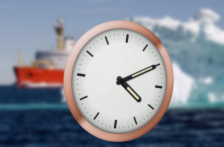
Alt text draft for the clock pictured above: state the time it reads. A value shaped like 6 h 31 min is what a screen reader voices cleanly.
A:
4 h 10 min
